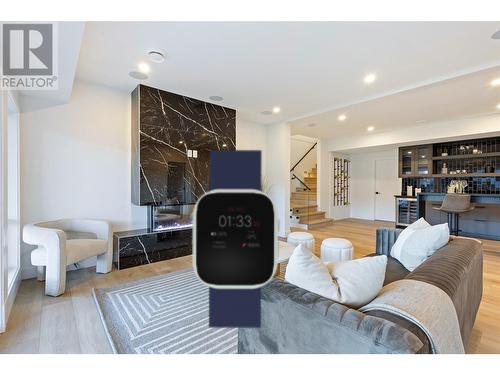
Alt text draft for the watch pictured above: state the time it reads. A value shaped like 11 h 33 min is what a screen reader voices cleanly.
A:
1 h 33 min
